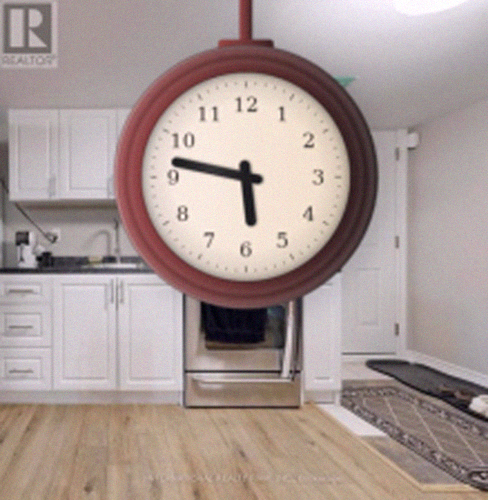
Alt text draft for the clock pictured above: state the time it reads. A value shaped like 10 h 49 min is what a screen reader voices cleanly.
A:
5 h 47 min
